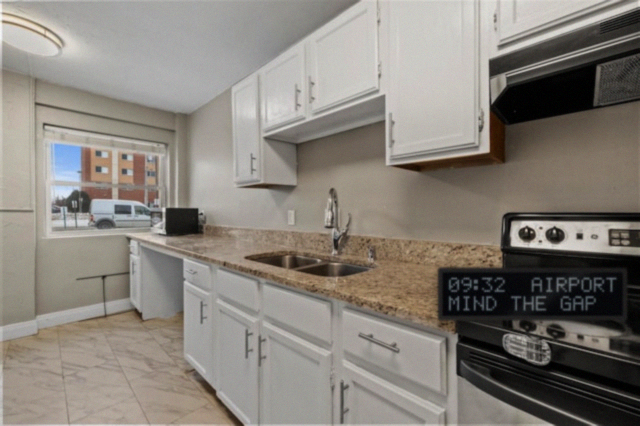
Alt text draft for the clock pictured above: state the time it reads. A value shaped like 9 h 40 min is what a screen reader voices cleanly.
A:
9 h 32 min
